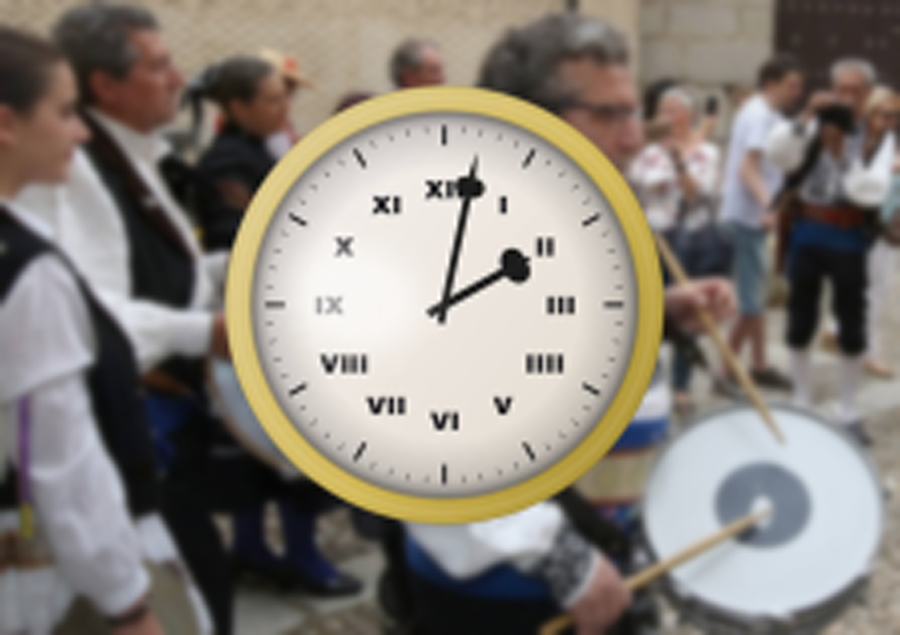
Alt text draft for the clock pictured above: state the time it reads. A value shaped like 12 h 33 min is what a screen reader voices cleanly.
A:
2 h 02 min
